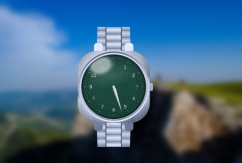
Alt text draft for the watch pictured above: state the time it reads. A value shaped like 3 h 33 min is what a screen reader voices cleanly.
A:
5 h 27 min
